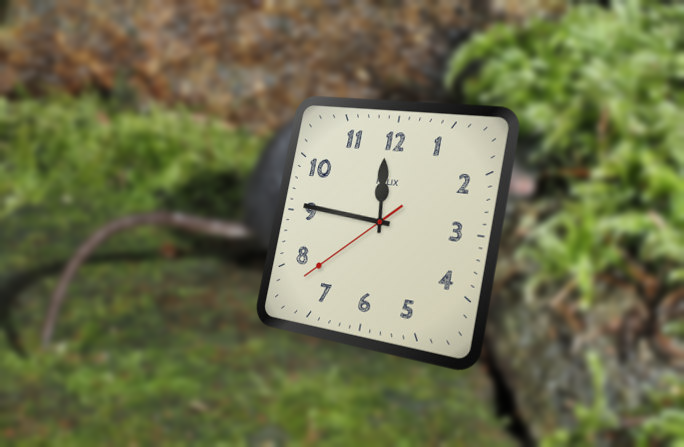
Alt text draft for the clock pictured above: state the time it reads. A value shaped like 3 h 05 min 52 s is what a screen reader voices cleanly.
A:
11 h 45 min 38 s
